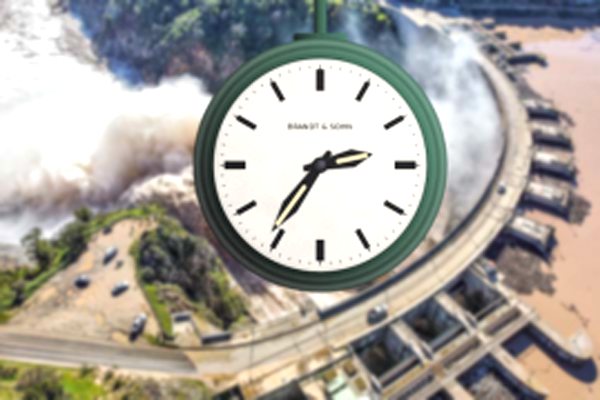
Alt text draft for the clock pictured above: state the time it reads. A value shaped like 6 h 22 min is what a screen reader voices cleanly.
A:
2 h 36 min
